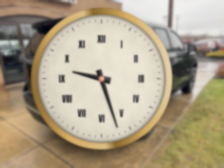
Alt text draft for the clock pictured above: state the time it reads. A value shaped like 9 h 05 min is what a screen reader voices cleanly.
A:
9 h 27 min
